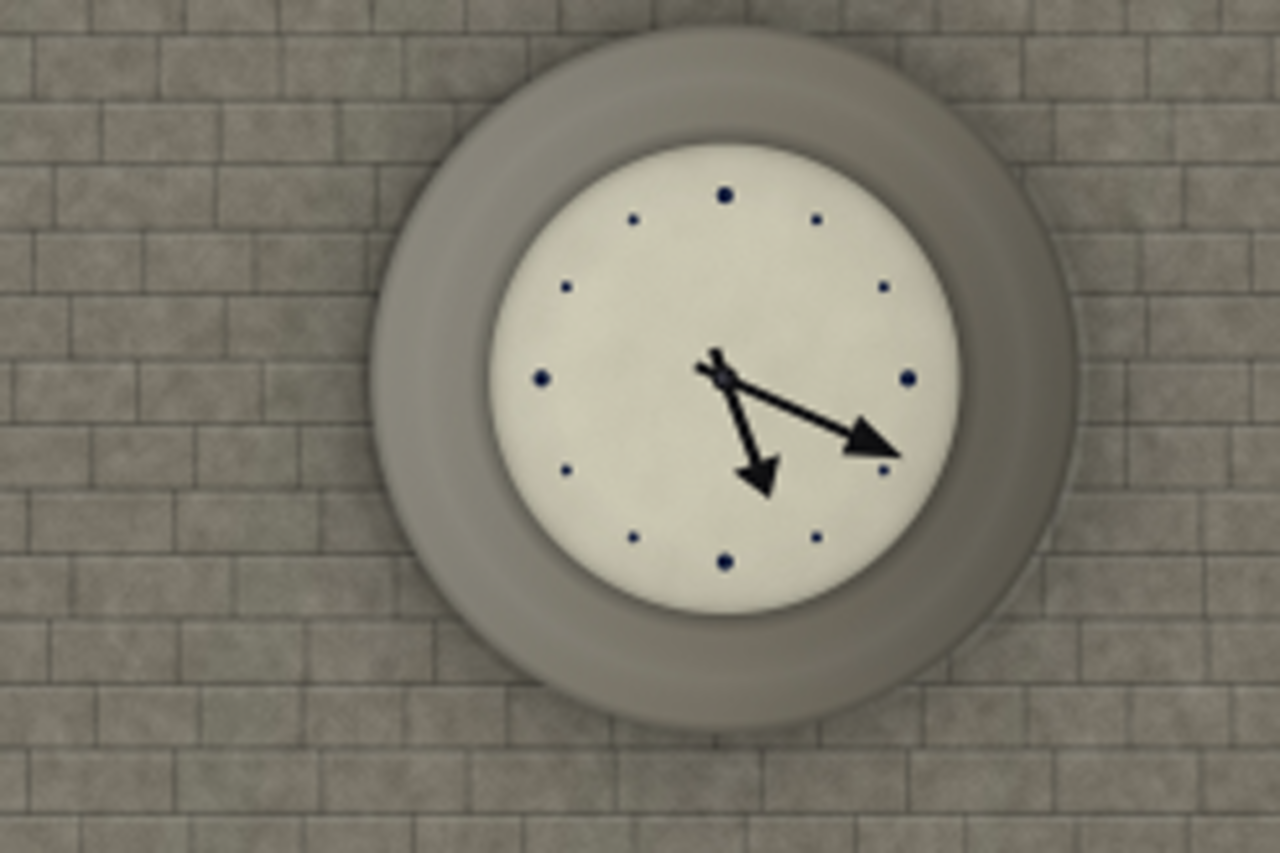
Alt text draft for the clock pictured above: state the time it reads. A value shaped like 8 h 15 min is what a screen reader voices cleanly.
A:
5 h 19 min
